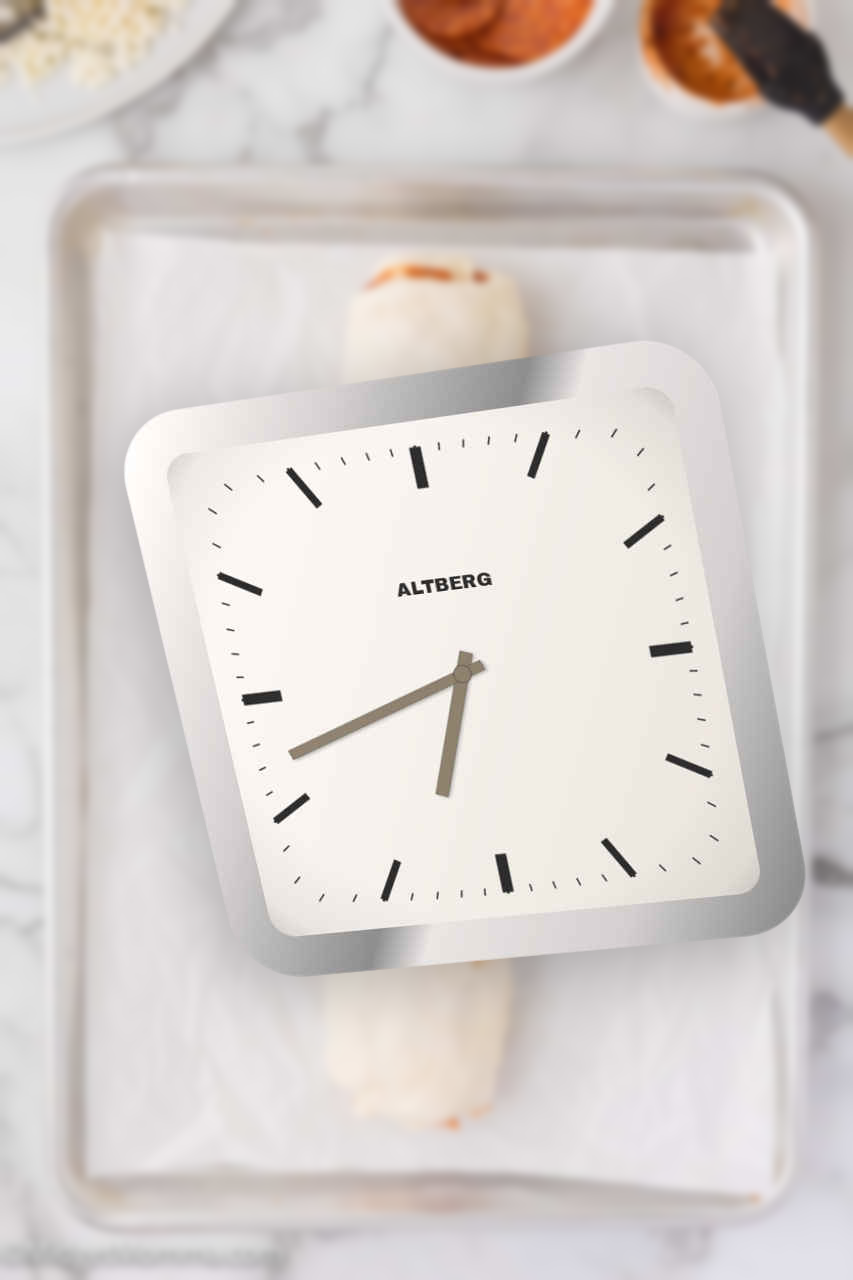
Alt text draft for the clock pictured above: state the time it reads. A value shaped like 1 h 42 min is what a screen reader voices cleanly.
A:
6 h 42 min
